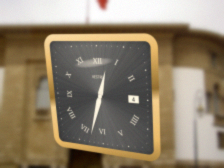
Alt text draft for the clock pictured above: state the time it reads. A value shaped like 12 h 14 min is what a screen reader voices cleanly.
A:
12 h 33 min
